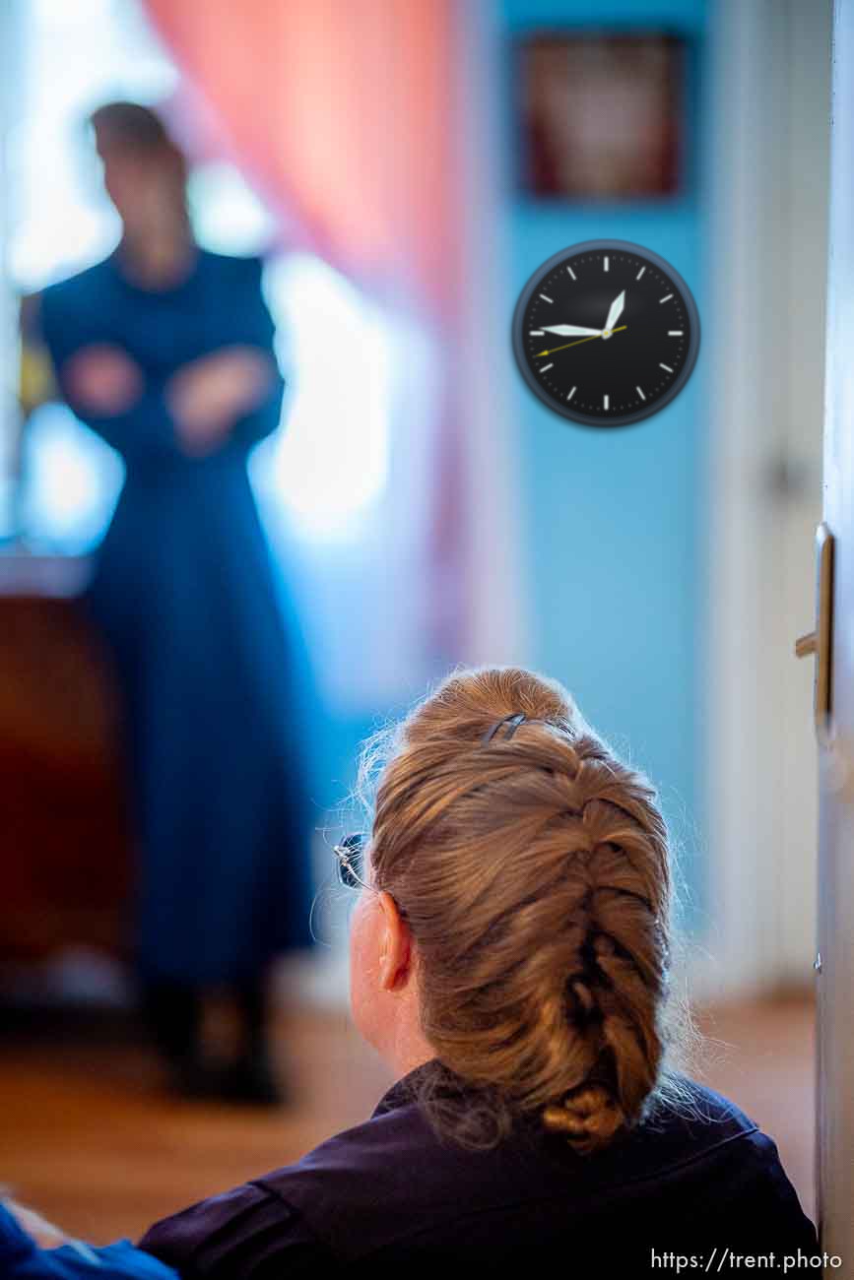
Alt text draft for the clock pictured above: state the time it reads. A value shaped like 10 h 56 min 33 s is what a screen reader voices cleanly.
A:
12 h 45 min 42 s
